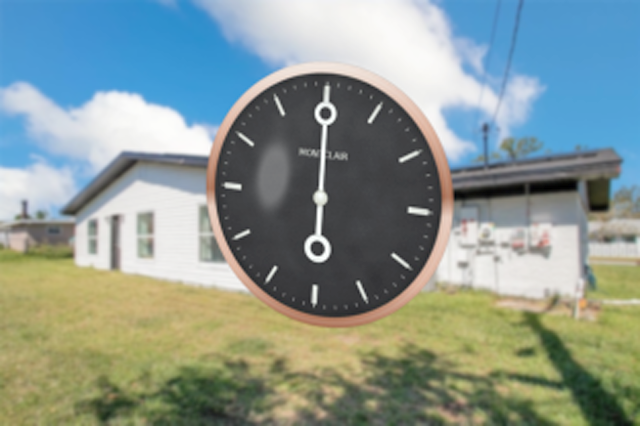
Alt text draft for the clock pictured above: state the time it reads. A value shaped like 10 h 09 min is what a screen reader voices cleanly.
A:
6 h 00 min
